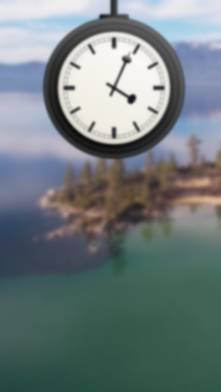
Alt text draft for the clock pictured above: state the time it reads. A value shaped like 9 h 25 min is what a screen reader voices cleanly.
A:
4 h 04 min
